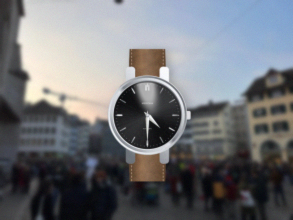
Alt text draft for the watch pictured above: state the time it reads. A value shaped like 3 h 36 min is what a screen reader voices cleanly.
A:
4 h 30 min
